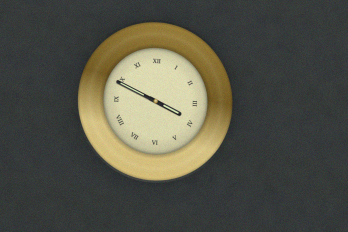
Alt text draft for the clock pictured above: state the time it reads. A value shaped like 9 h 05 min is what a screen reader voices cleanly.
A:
3 h 49 min
